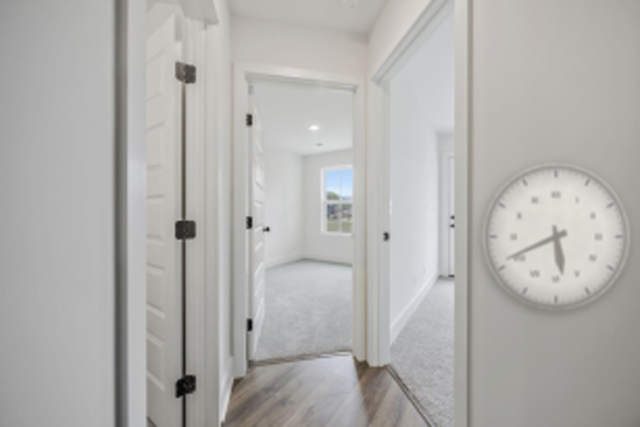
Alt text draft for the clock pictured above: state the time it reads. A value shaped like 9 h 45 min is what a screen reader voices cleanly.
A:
5 h 41 min
